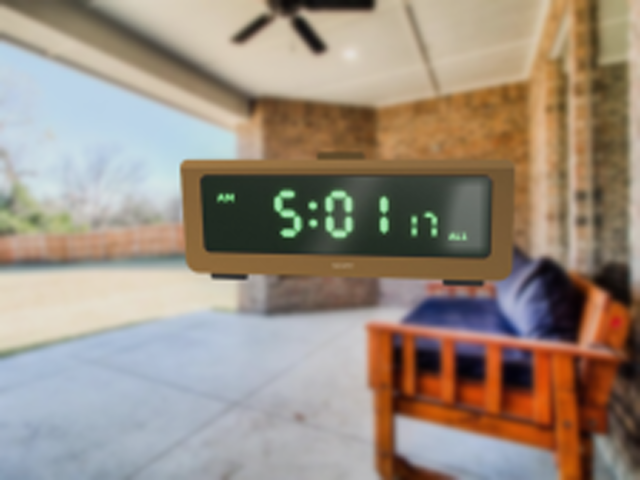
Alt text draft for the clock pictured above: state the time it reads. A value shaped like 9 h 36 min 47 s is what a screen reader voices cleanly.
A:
5 h 01 min 17 s
